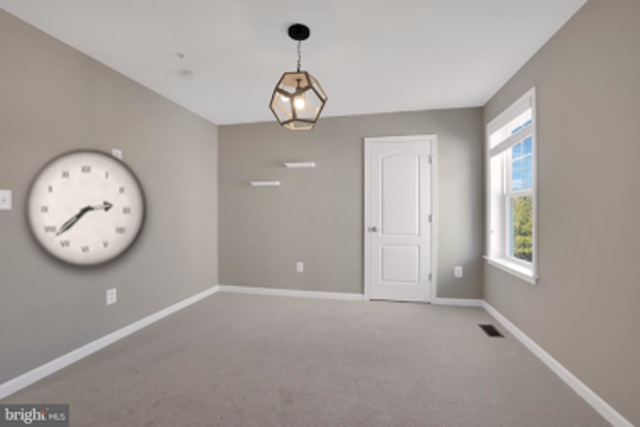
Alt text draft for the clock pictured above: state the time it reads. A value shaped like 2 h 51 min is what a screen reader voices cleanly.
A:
2 h 38 min
